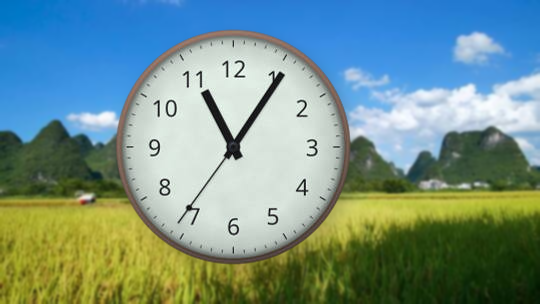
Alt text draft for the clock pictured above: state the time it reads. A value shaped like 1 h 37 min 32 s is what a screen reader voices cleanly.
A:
11 h 05 min 36 s
